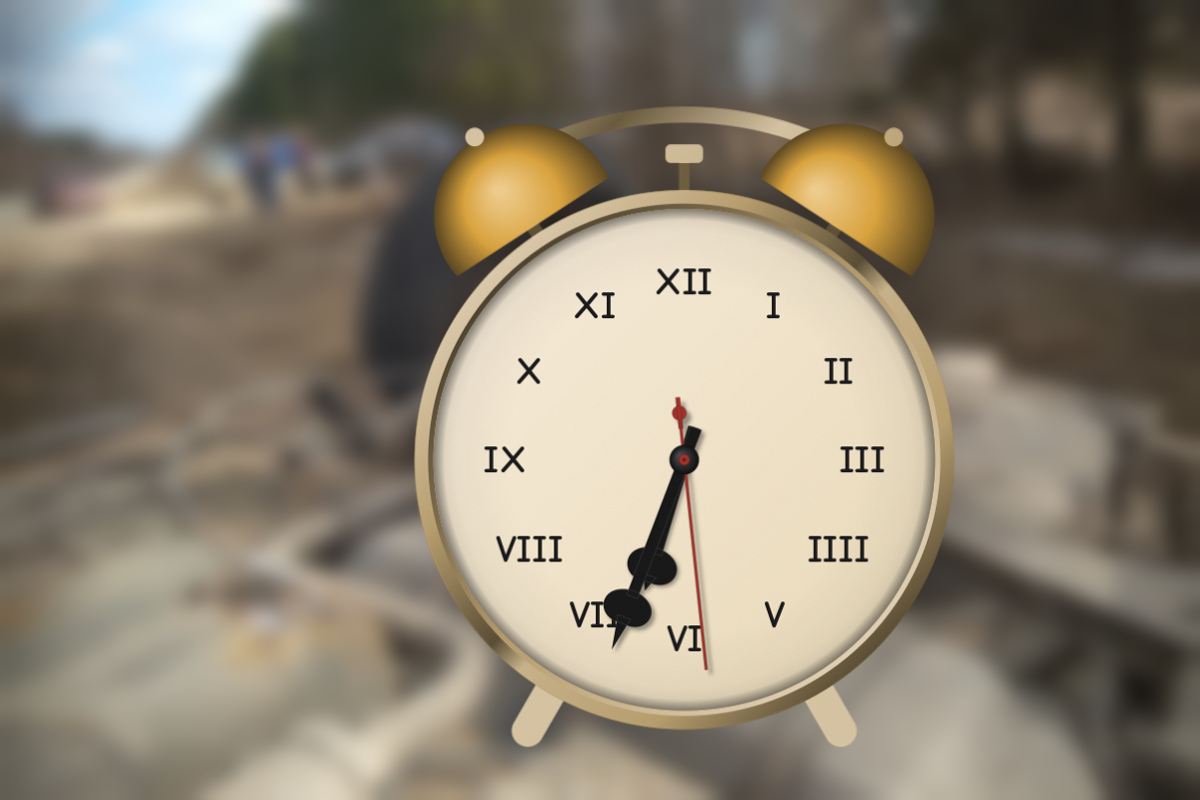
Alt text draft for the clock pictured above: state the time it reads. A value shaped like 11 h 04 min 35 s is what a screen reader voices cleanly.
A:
6 h 33 min 29 s
